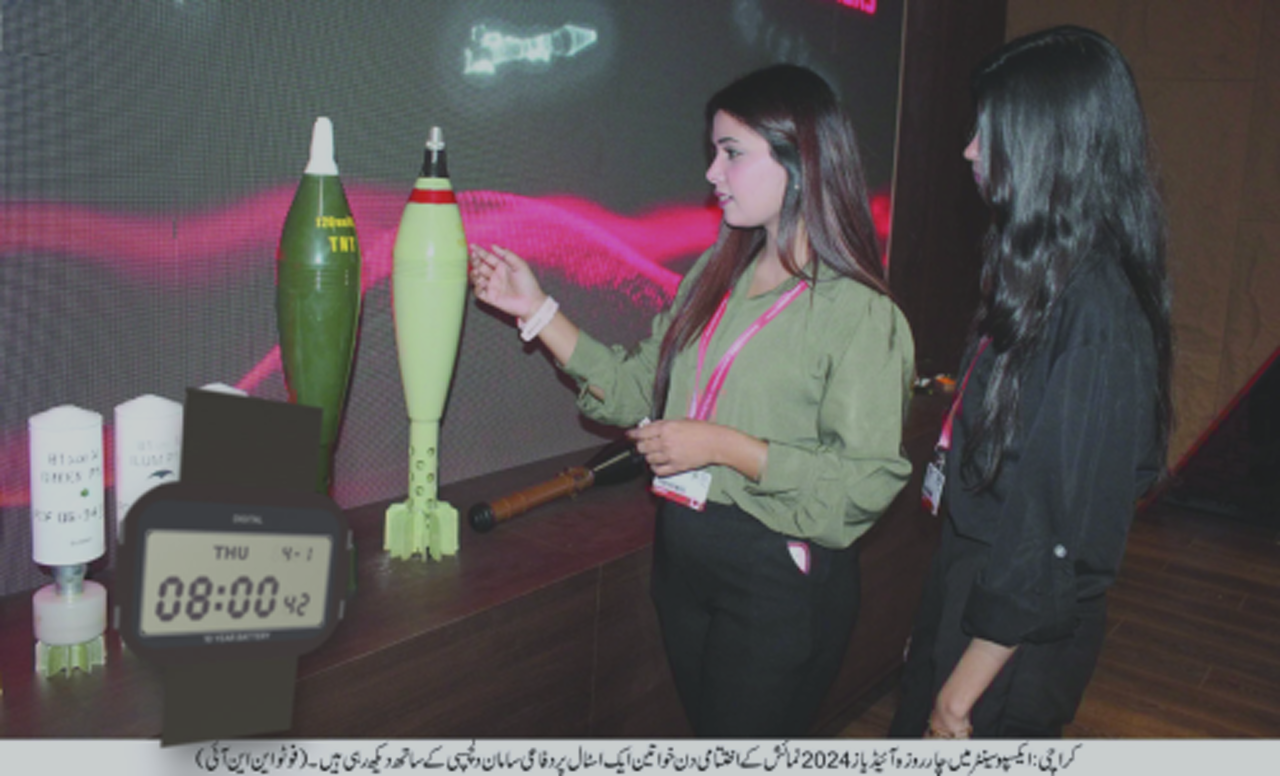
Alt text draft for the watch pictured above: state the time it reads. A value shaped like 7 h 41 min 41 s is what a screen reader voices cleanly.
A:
8 h 00 min 42 s
